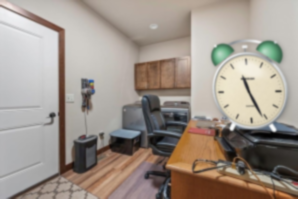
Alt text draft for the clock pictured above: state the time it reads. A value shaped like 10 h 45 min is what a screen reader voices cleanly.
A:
11 h 26 min
